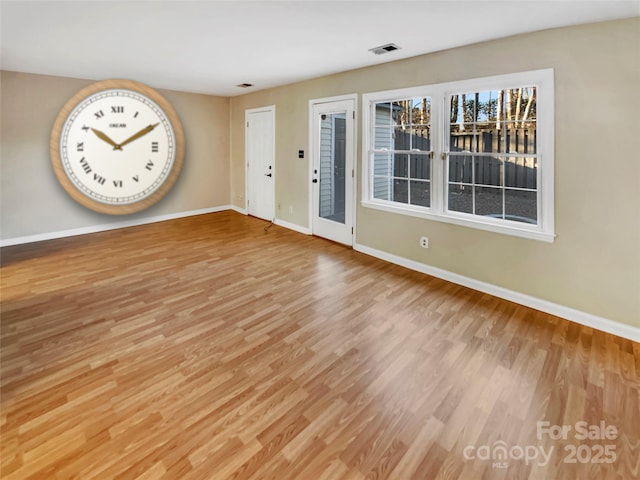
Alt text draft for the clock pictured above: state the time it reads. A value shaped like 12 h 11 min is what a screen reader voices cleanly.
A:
10 h 10 min
